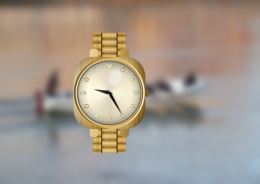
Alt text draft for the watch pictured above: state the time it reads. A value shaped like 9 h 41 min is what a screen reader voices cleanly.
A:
9 h 25 min
